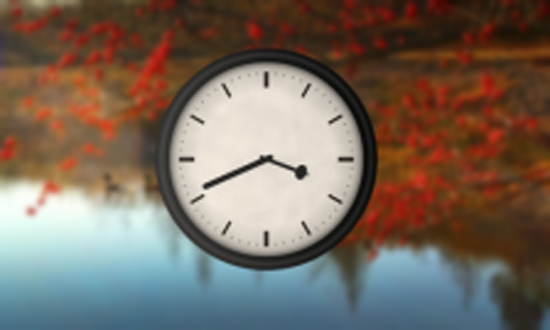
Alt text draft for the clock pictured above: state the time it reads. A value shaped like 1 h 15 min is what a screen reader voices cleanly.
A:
3 h 41 min
